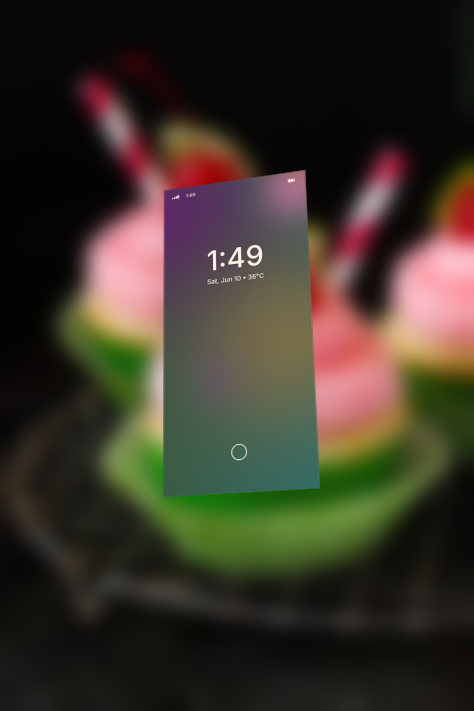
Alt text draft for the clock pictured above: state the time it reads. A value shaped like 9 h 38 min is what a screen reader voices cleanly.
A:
1 h 49 min
